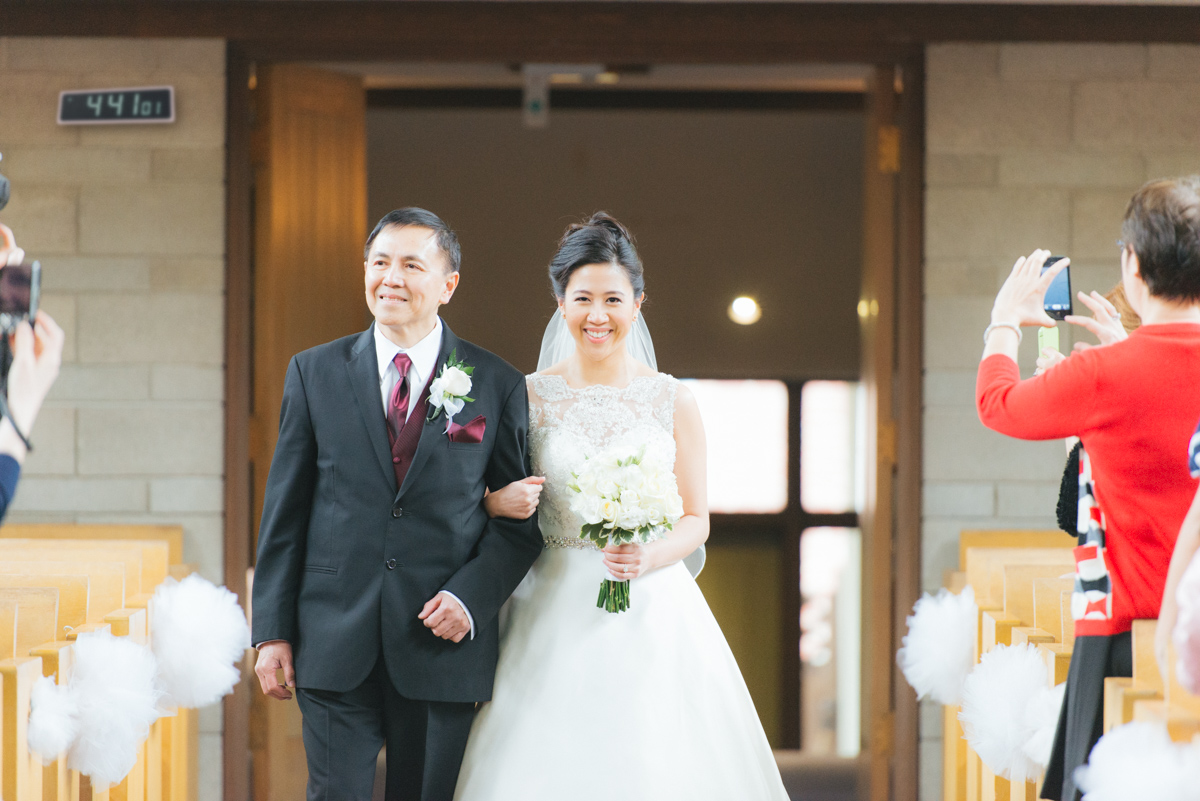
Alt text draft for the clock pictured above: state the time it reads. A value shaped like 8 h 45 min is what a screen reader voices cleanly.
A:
4 h 41 min
